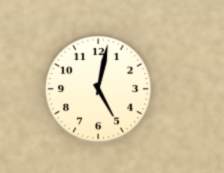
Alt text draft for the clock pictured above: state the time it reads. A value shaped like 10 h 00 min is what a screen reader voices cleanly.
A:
5 h 02 min
